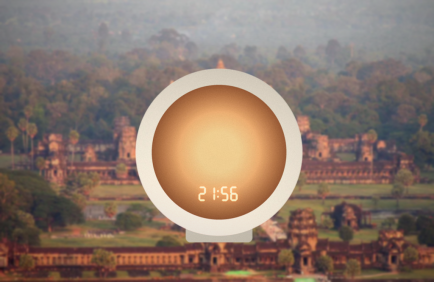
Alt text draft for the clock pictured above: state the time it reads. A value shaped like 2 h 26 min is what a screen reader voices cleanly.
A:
21 h 56 min
